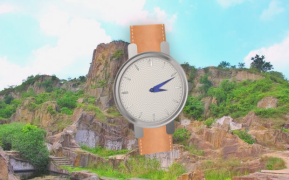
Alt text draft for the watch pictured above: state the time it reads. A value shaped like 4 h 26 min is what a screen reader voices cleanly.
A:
3 h 11 min
